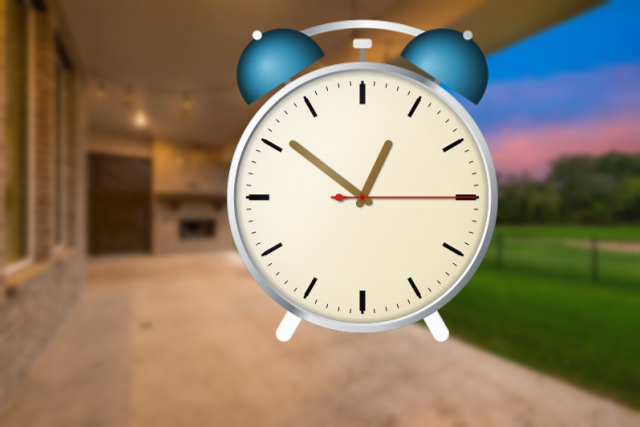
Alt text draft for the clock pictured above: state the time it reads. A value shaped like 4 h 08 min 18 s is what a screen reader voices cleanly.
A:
12 h 51 min 15 s
